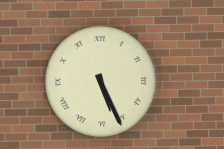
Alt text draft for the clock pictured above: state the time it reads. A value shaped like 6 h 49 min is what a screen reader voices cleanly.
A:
5 h 26 min
